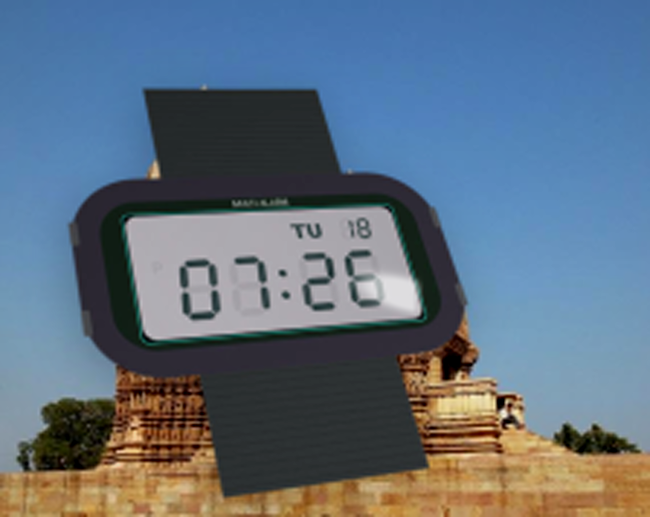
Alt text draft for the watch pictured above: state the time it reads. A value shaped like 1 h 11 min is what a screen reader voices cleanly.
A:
7 h 26 min
